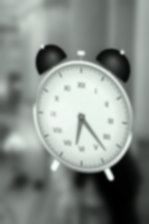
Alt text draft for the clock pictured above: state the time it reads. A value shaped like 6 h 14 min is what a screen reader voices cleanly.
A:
6 h 23 min
